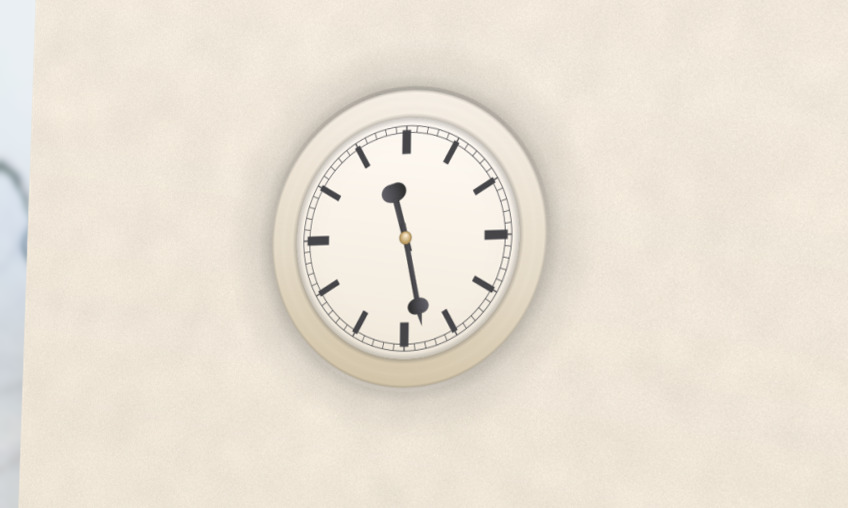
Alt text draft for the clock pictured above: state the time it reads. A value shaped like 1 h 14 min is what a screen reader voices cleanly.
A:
11 h 28 min
